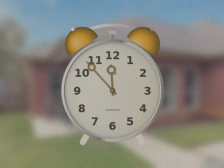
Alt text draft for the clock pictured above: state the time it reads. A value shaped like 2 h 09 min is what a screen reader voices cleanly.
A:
11 h 53 min
